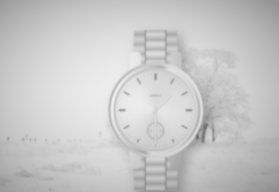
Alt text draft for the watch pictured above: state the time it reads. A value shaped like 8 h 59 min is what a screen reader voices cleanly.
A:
1 h 30 min
